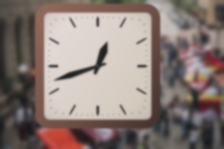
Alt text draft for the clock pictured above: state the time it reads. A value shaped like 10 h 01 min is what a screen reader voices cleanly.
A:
12 h 42 min
